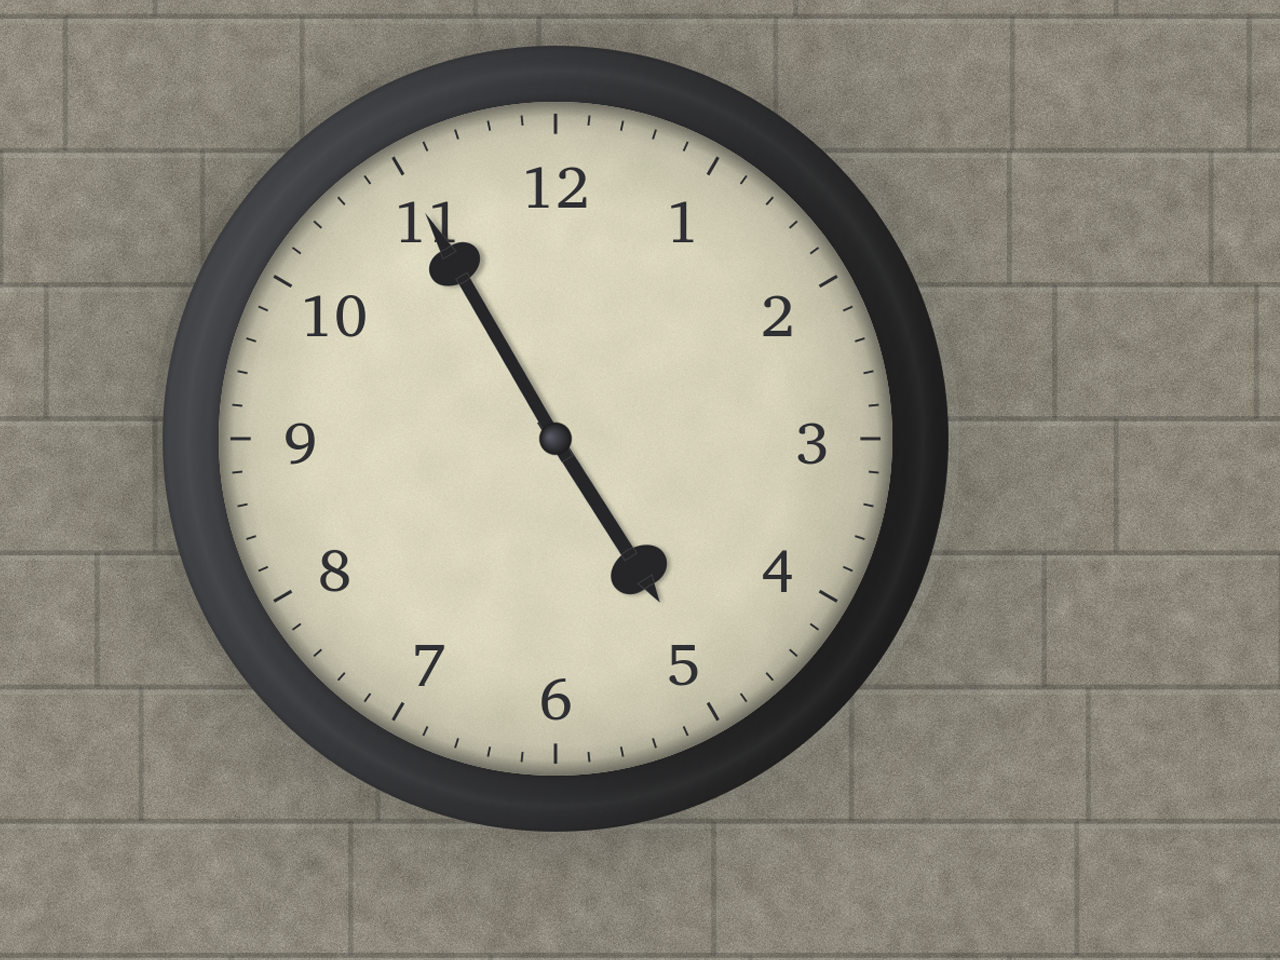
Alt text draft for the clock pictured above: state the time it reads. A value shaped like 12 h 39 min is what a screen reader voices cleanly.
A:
4 h 55 min
